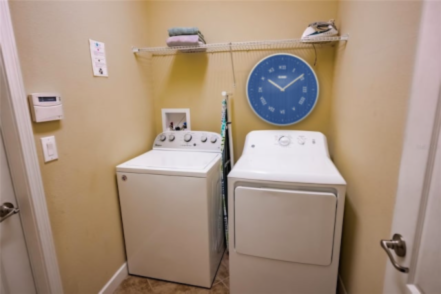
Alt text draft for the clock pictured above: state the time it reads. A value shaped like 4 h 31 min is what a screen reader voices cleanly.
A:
10 h 09 min
